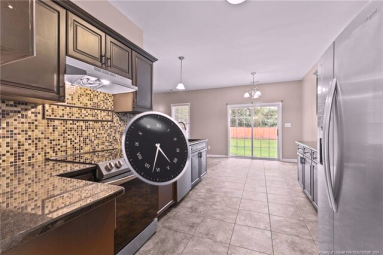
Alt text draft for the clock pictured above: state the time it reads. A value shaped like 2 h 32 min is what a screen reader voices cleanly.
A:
4 h 32 min
